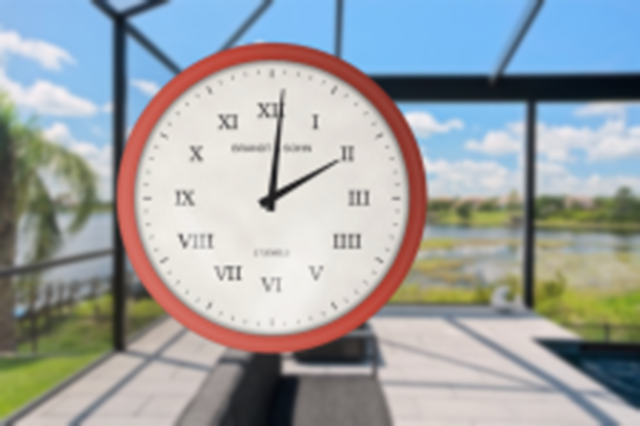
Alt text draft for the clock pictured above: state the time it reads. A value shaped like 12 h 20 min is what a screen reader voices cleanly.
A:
2 h 01 min
